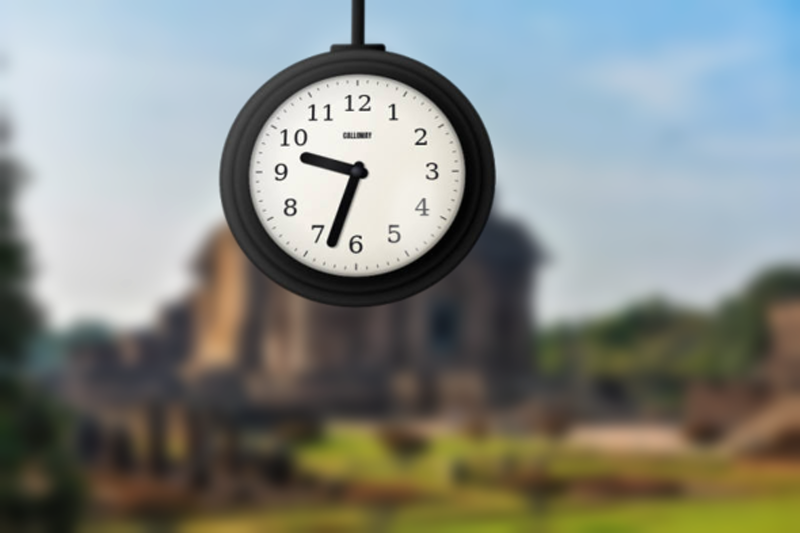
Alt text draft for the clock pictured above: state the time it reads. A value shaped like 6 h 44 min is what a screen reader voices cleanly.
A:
9 h 33 min
